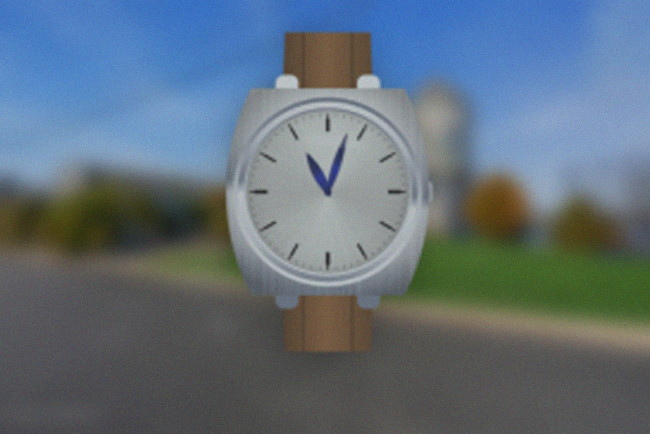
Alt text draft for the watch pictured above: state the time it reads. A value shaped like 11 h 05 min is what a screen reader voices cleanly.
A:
11 h 03 min
